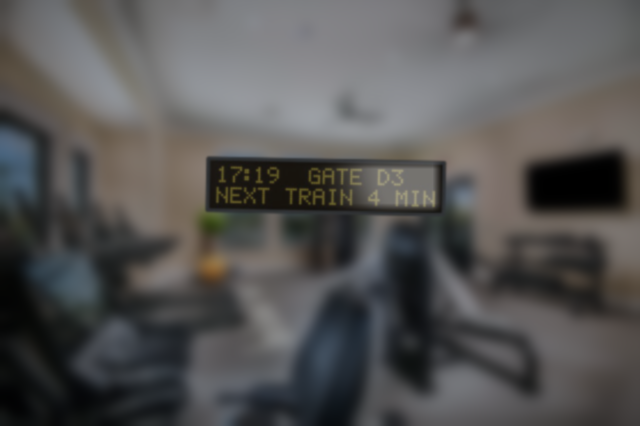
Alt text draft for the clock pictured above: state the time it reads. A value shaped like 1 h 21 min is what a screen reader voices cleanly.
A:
17 h 19 min
